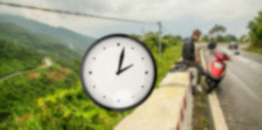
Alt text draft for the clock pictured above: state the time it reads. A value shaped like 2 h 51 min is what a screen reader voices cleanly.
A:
2 h 02 min
